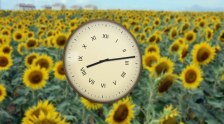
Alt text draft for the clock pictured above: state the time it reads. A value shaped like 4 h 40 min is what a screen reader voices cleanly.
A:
8 h 13 min
